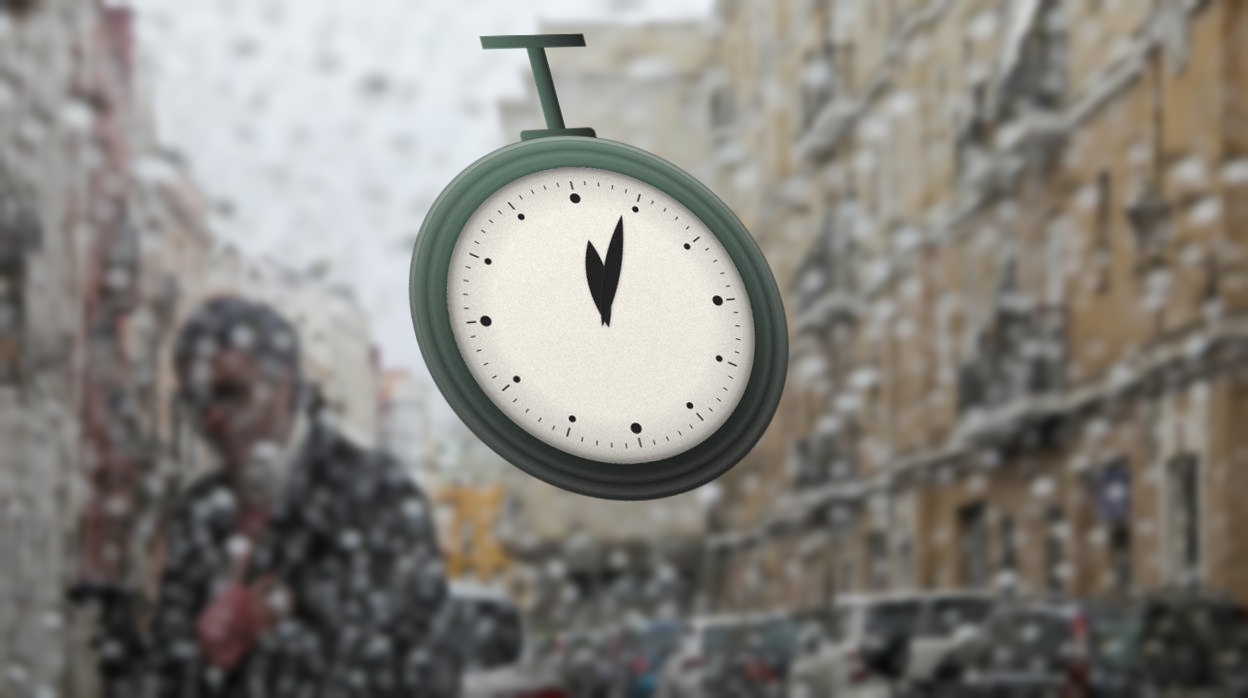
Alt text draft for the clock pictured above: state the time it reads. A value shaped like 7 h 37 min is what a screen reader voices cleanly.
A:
12 h 04 min
